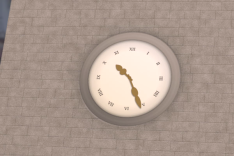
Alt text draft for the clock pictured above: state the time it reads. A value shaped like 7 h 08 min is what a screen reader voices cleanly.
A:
10 h 26 min
